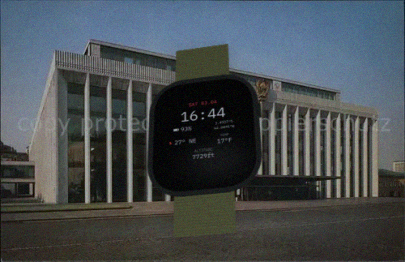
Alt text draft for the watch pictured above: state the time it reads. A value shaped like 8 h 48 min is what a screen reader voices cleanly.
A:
16 h 44 min
